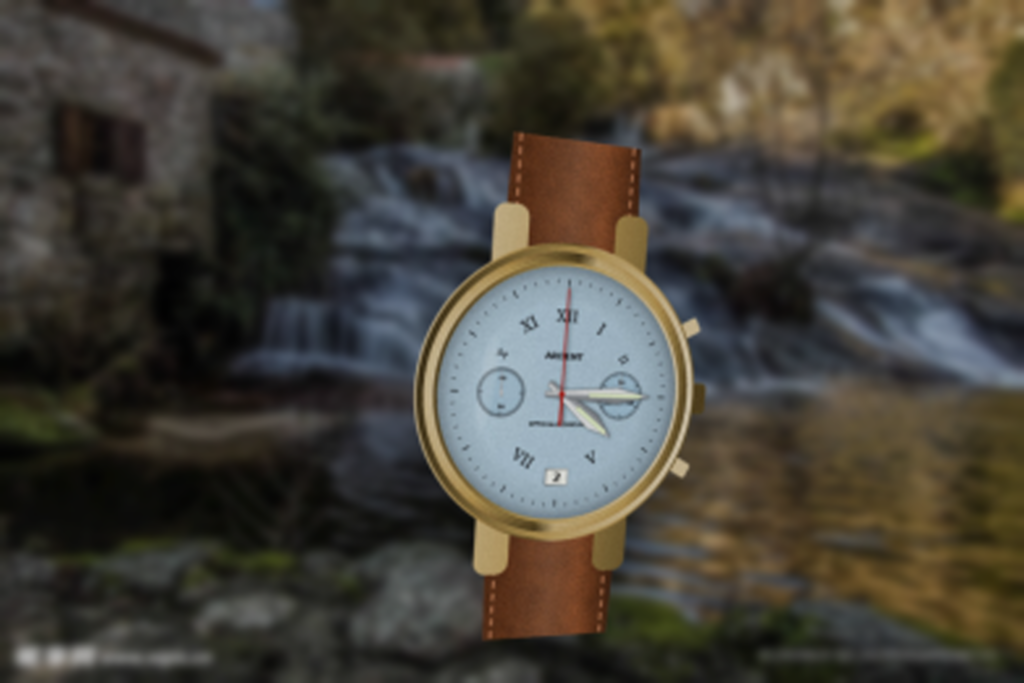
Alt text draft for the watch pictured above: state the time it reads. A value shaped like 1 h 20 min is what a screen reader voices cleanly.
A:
4 h 15 min
